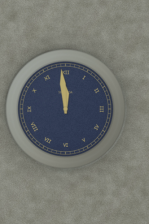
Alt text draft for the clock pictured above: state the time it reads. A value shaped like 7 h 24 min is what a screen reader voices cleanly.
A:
11 h 59 min
